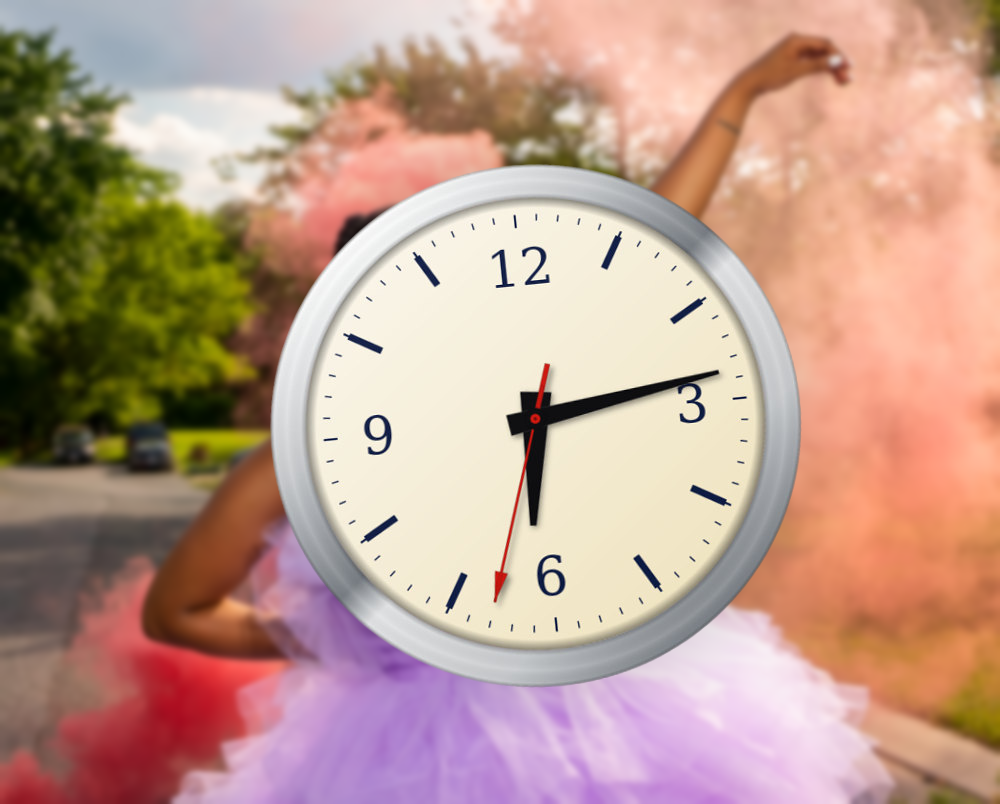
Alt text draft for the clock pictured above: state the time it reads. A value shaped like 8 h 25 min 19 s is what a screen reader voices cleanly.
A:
6 h 13 min 33 s
